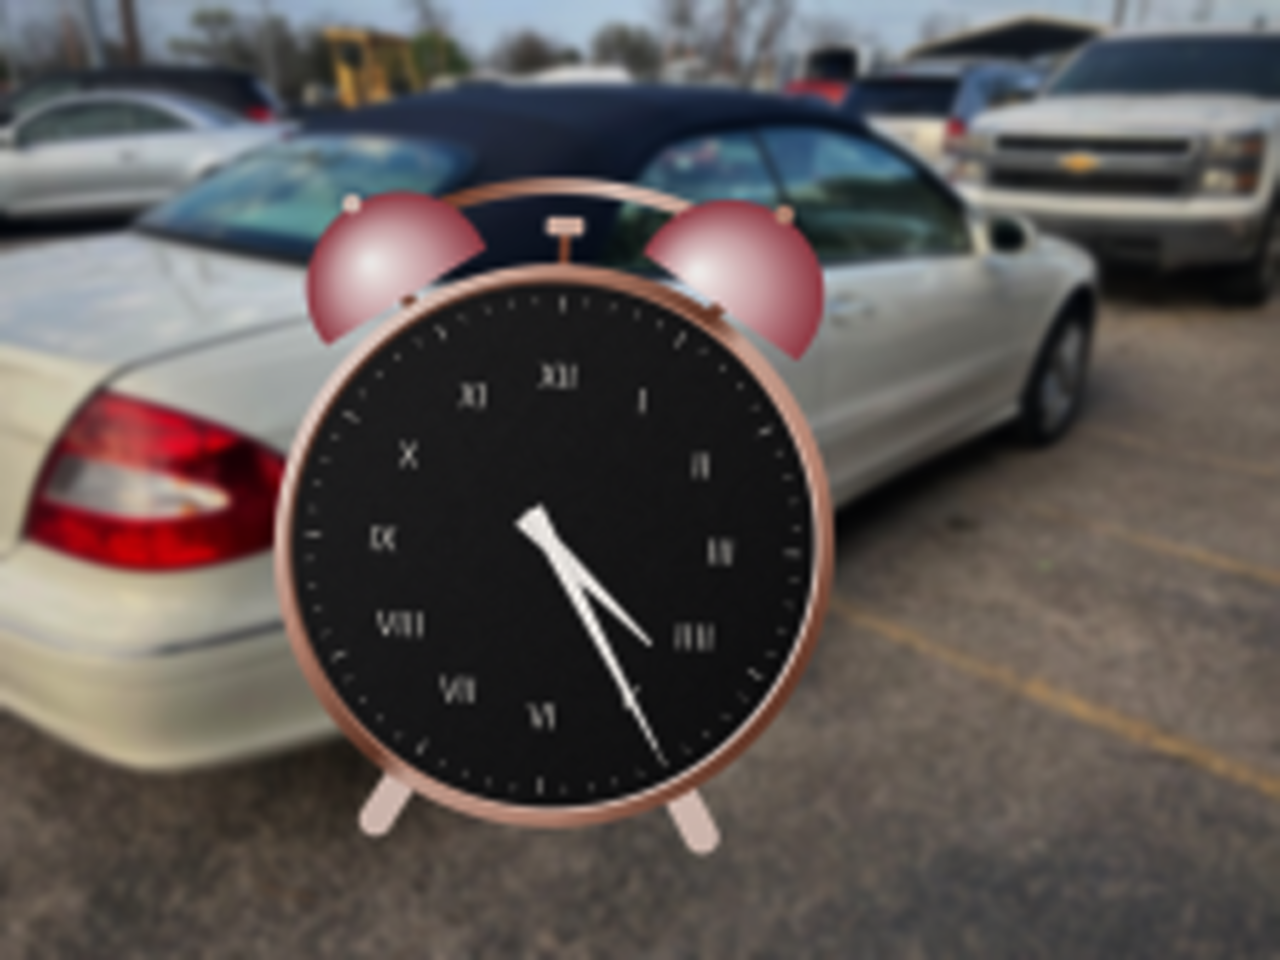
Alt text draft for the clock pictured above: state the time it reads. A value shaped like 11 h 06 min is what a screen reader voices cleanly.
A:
4 h 25 min
